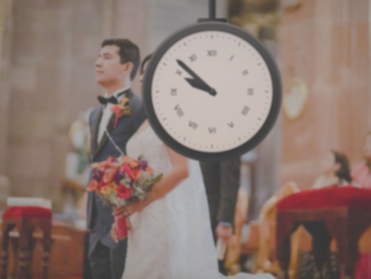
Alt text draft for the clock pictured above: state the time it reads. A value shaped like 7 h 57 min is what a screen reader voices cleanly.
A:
9 h 52 min
